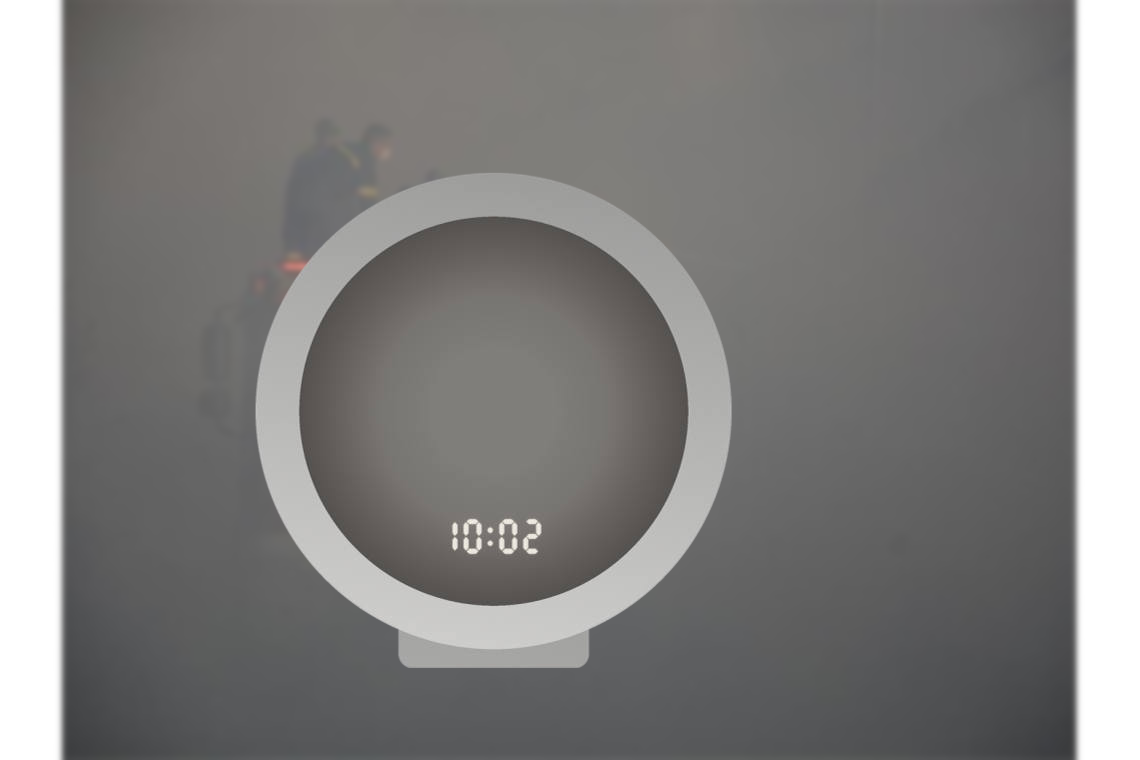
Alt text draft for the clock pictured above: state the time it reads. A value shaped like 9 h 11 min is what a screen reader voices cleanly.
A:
10 h 02 min
